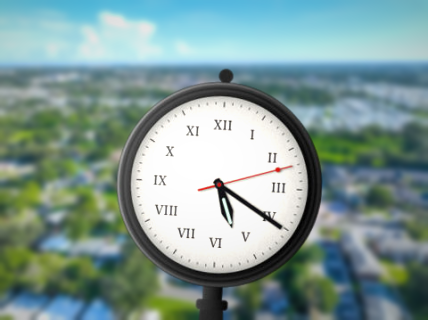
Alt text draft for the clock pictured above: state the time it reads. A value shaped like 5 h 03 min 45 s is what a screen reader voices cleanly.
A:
5 h 20 min 12 s
